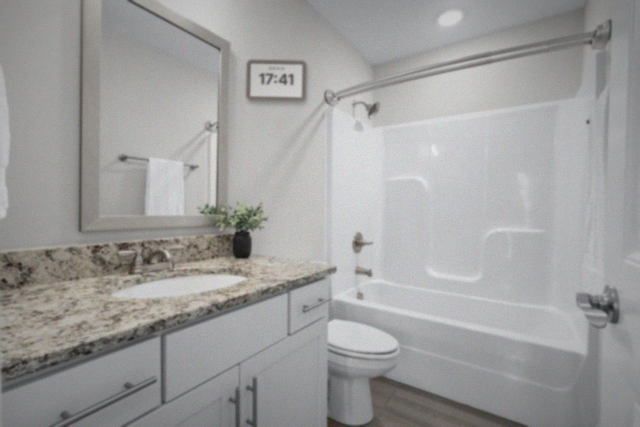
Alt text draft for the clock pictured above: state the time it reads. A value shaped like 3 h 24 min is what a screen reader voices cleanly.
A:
17 h 41 min
